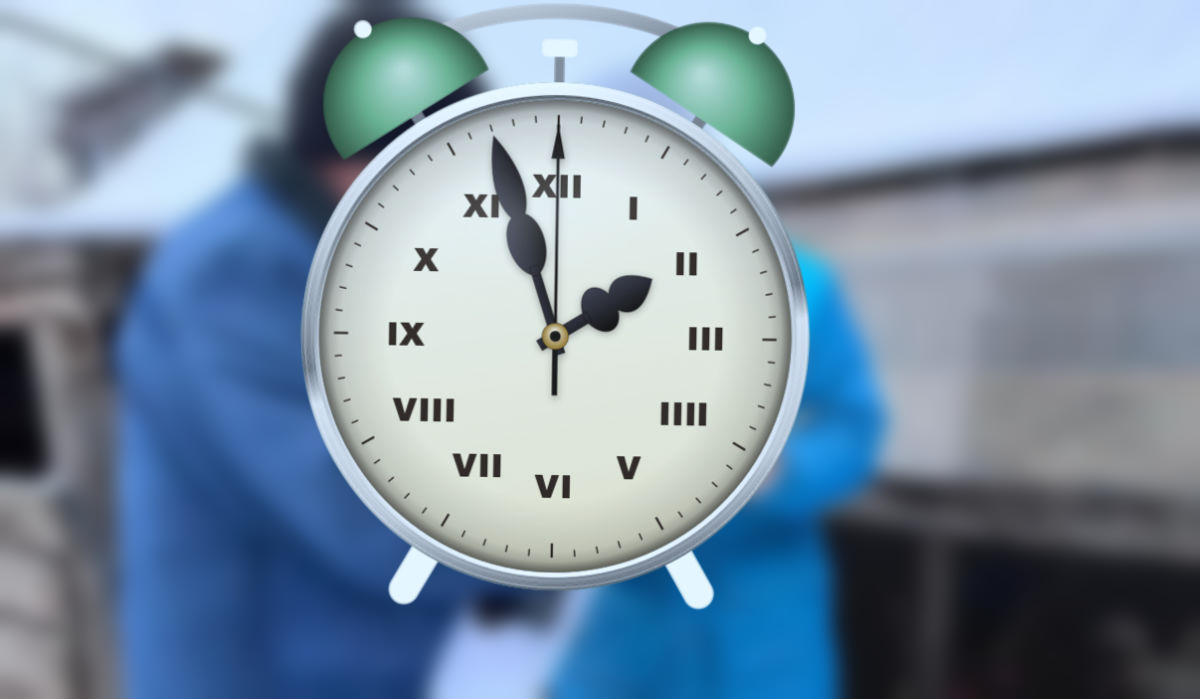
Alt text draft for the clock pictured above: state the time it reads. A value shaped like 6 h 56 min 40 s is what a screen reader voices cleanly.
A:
1 h 57 min 00 s
